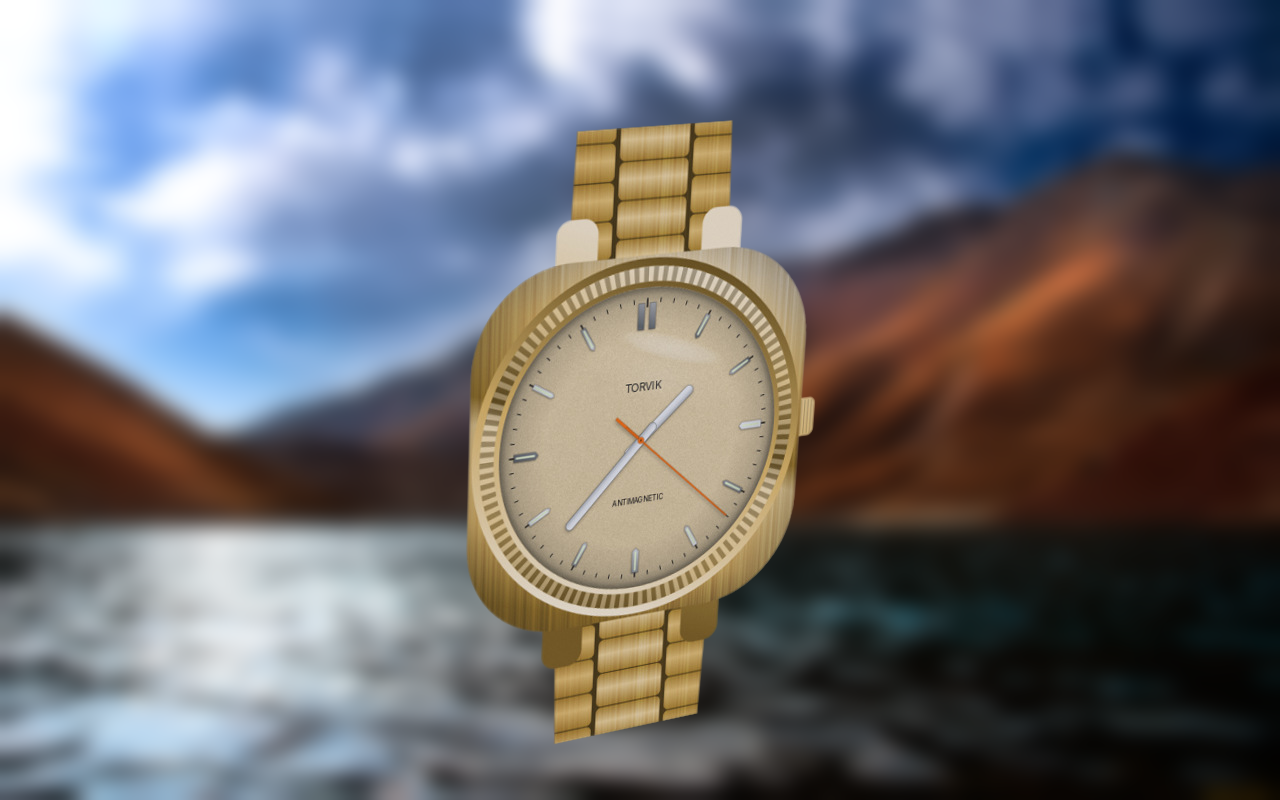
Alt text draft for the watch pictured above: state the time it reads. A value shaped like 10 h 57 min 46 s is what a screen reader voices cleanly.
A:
1 h 37 min 22 s
